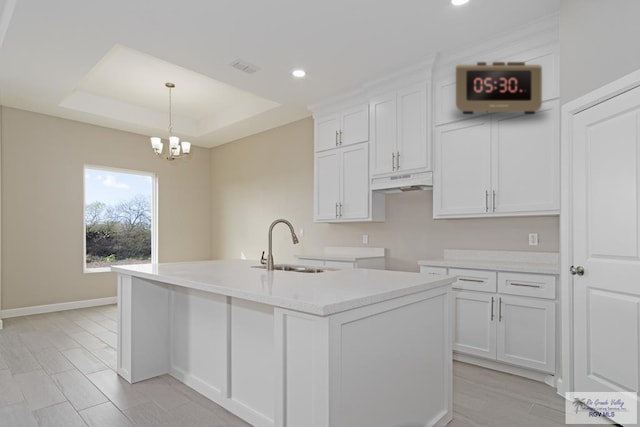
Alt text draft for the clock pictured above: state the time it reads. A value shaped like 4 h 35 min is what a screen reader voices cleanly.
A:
5 h 30 min
